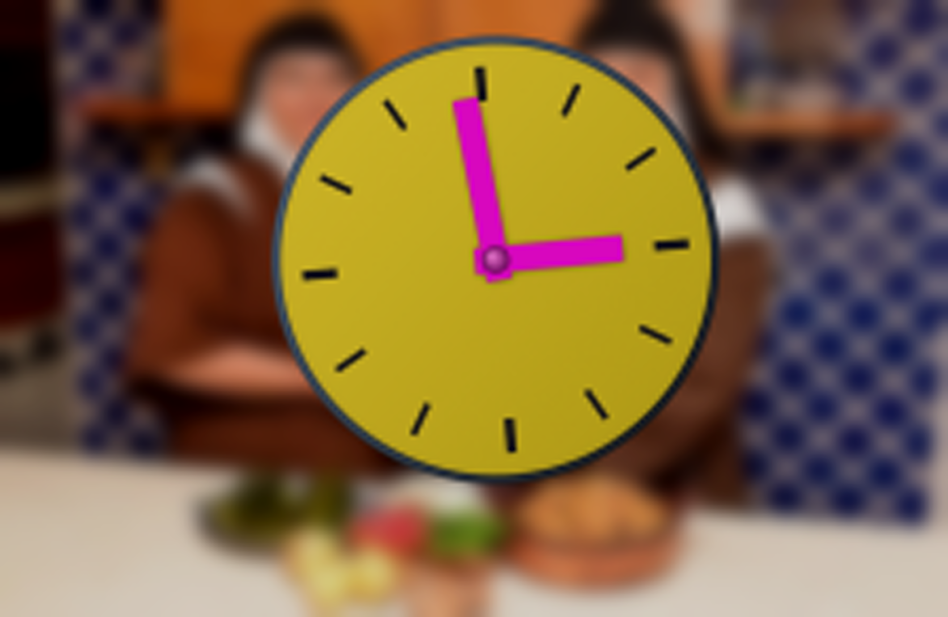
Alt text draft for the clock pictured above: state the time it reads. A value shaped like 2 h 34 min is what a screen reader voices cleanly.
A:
2 h 59 min
